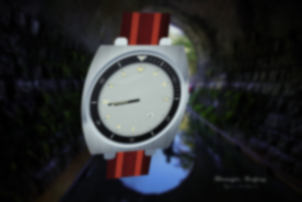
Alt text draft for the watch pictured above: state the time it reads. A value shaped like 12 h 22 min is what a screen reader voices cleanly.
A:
8 h 44 min
